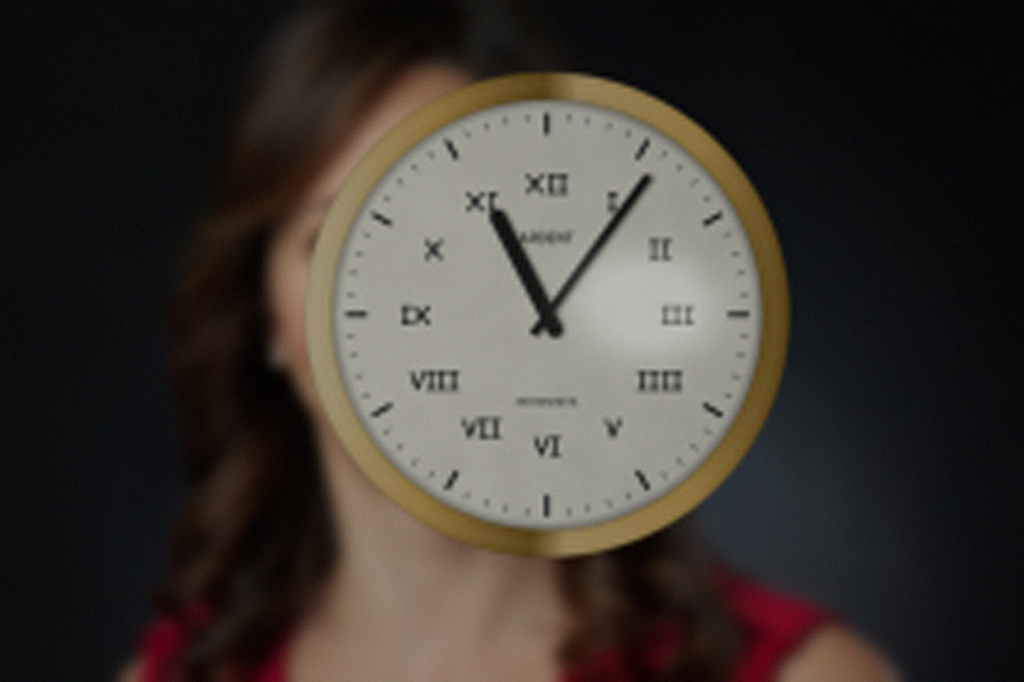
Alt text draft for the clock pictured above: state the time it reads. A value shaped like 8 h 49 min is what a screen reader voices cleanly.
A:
11 h 06 min
